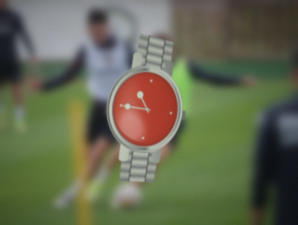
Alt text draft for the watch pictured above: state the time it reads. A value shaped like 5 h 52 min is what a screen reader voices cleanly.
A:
10 h 45 min
